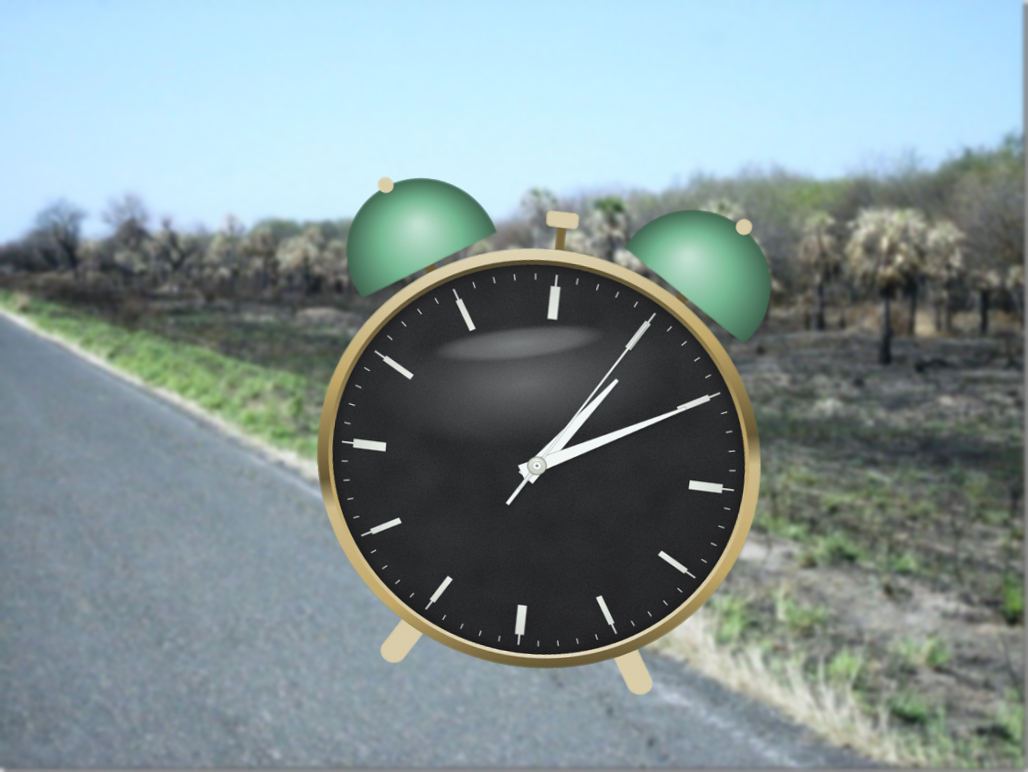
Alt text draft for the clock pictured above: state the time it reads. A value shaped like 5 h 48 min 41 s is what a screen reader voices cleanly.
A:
1 h 10 min 05 s
